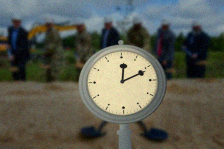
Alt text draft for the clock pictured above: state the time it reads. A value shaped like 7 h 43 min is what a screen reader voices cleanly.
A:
12 h 11 min
